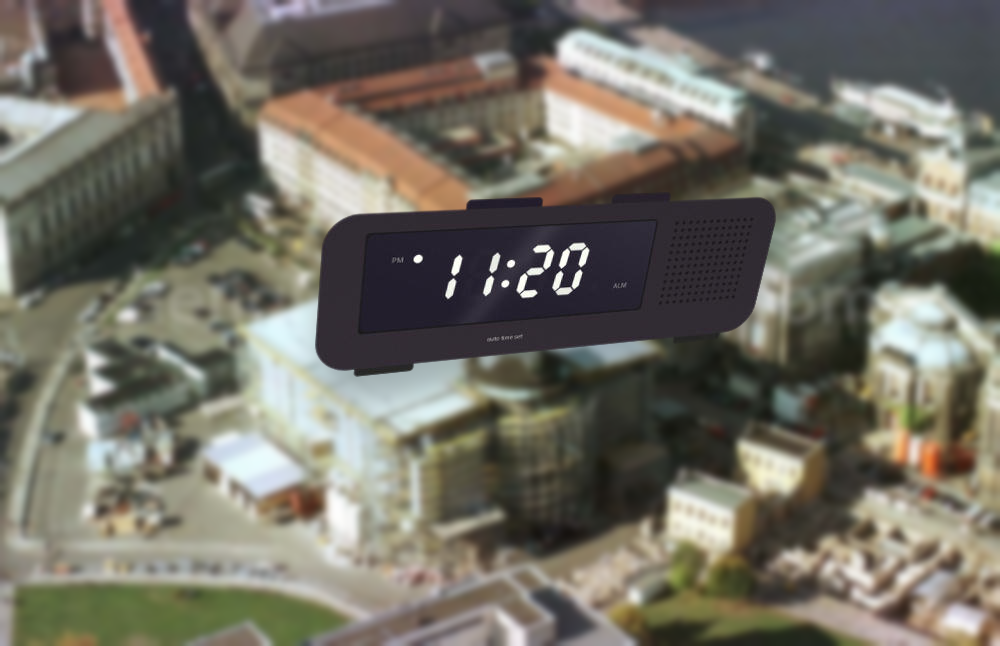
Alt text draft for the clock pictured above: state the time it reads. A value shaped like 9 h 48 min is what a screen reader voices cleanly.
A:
11 h 20 min
